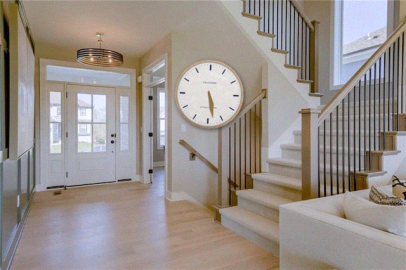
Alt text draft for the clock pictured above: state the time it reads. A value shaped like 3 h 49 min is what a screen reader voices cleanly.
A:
5 h 28 min
